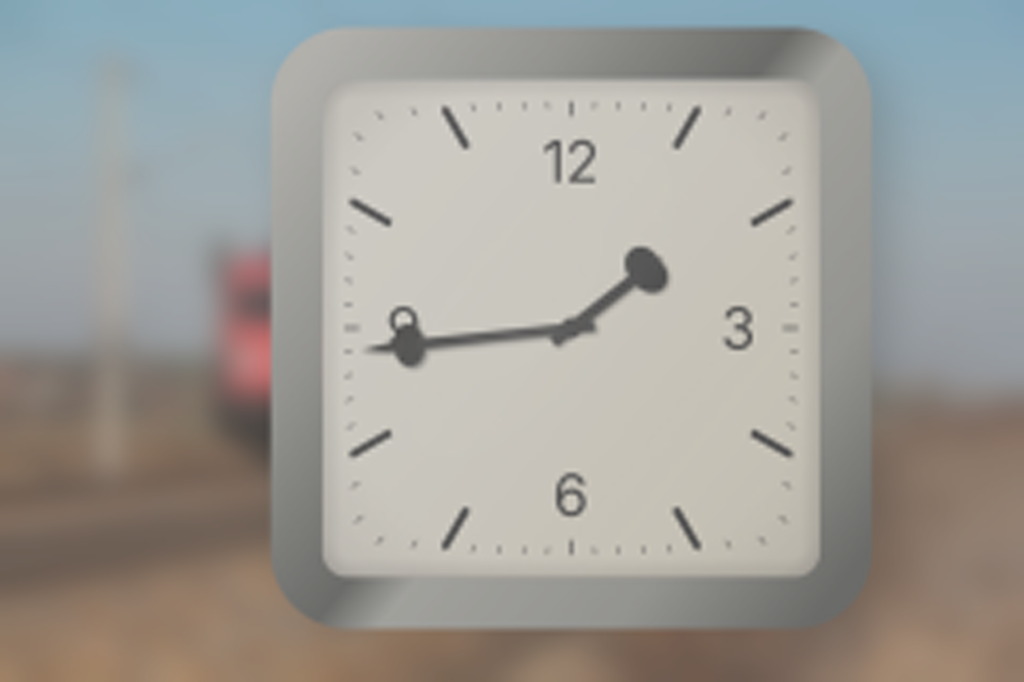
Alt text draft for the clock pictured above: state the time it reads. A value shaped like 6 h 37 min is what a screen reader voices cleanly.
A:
1 h 44 min
